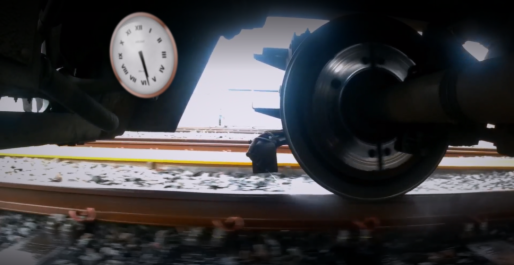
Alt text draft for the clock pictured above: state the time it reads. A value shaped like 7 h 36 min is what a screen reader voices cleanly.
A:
5 h 28 min
